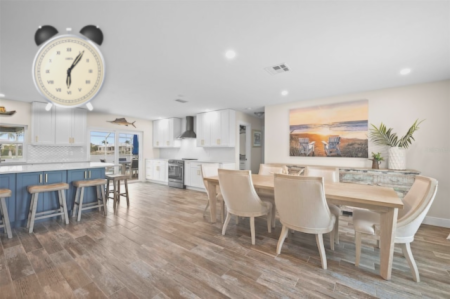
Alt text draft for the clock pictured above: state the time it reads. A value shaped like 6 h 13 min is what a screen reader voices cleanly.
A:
6 h 06 min
